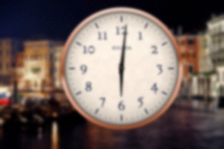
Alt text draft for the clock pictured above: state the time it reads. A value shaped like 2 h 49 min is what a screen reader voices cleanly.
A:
6 h 01 min
